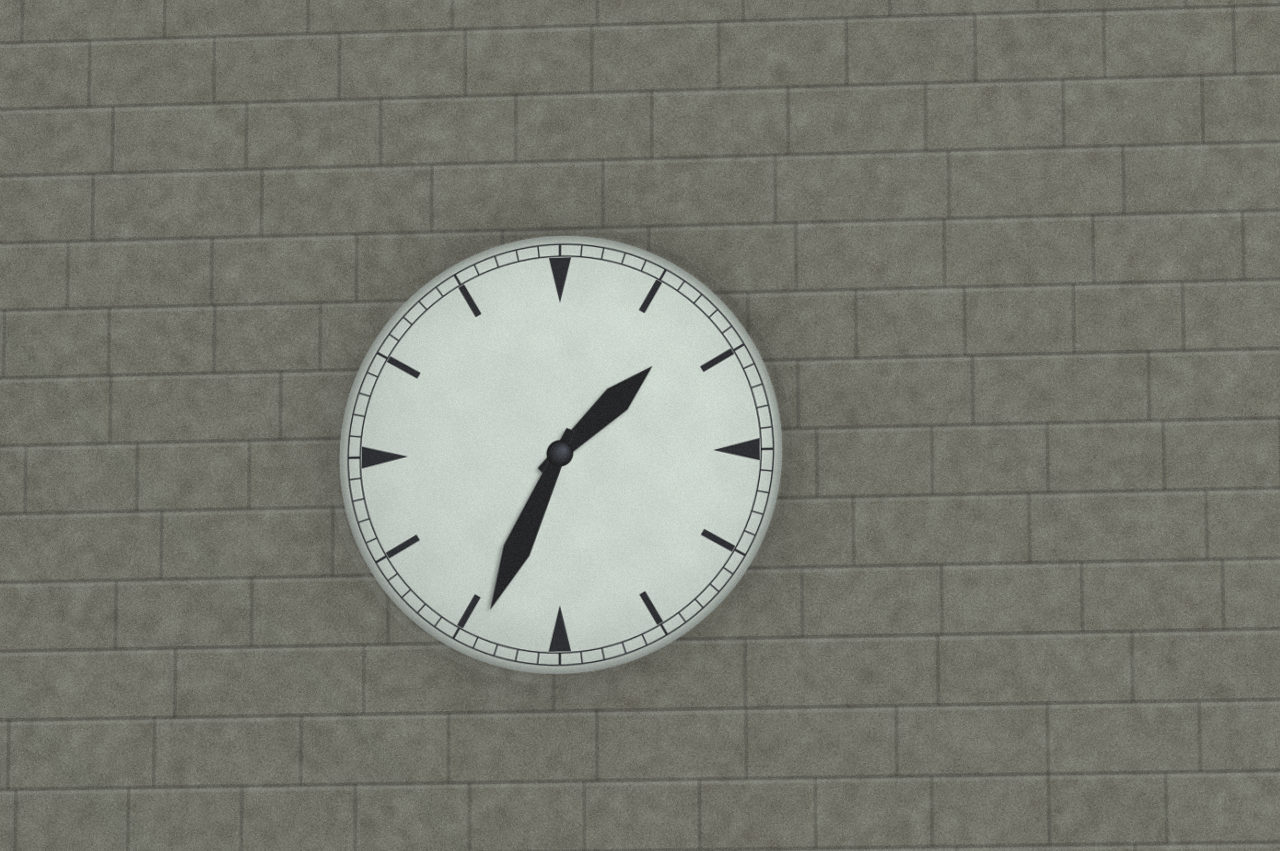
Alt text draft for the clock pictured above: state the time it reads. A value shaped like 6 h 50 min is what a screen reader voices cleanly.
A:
1 h 34 min
